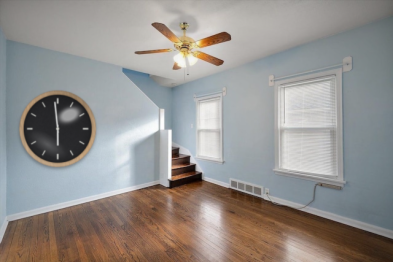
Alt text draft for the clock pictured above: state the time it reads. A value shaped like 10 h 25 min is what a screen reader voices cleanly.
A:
5 h 59 min
